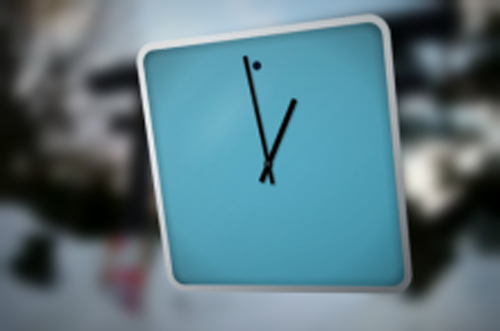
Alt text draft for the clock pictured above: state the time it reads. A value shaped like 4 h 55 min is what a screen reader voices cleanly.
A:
12 h 59 min
